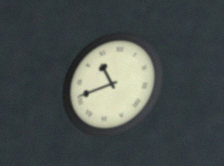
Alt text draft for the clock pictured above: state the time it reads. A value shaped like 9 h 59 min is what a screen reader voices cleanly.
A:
10 h 41 min
